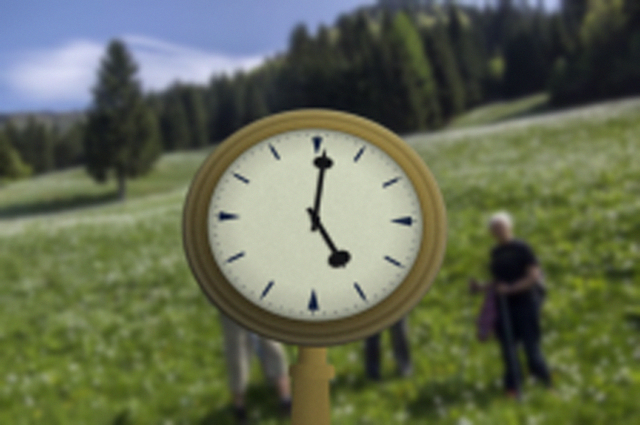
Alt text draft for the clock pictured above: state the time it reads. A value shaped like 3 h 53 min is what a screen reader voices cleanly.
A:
5 h 01 min
